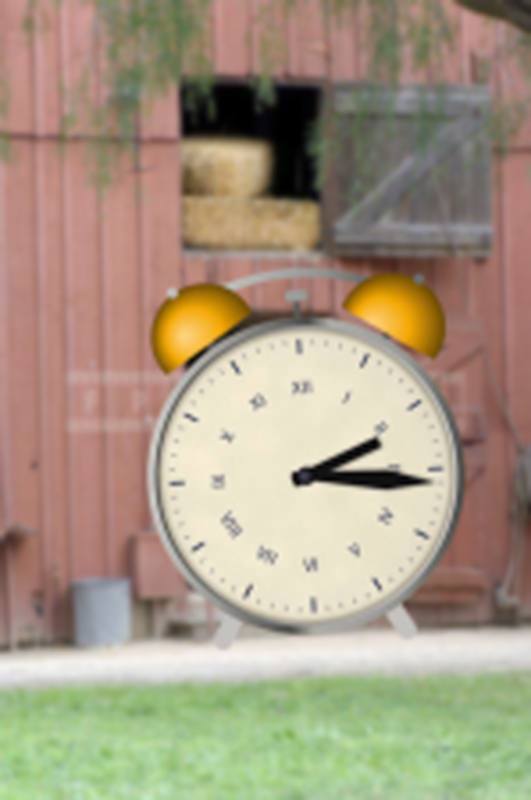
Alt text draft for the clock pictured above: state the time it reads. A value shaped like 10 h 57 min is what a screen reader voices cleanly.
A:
2 h 16 min
